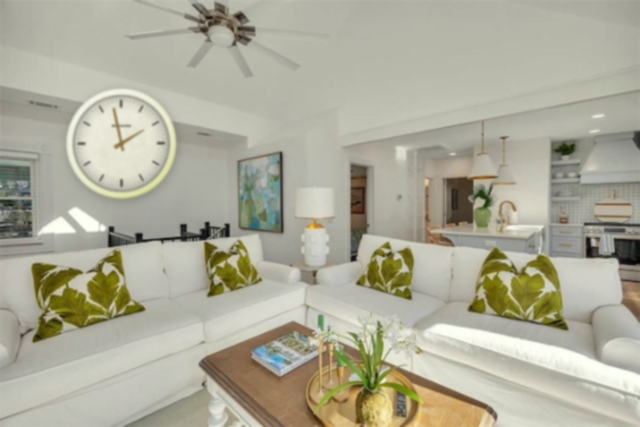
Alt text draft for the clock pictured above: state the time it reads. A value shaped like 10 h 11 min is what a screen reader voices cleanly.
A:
1 h 58 min
